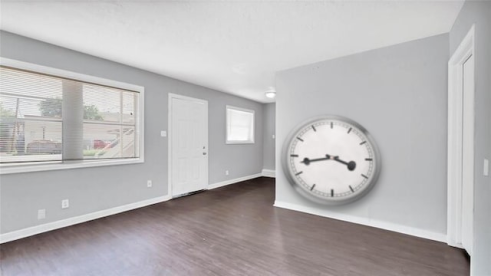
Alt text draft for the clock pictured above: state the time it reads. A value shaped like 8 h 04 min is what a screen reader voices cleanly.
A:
3 h 43 min
